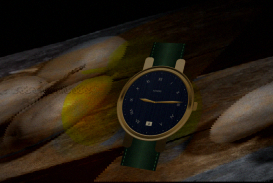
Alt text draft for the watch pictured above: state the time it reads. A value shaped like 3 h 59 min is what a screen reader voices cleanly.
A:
9 h 14 min
